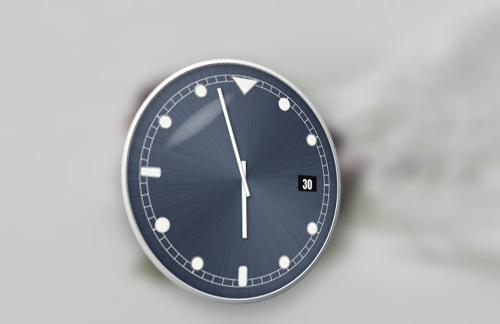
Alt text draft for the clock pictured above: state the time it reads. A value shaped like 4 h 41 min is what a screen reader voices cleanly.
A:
5 h 57 min
